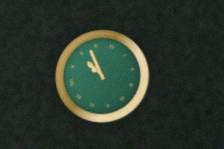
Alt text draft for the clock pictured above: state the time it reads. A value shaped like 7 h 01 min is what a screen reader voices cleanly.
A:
9 h 53 min
